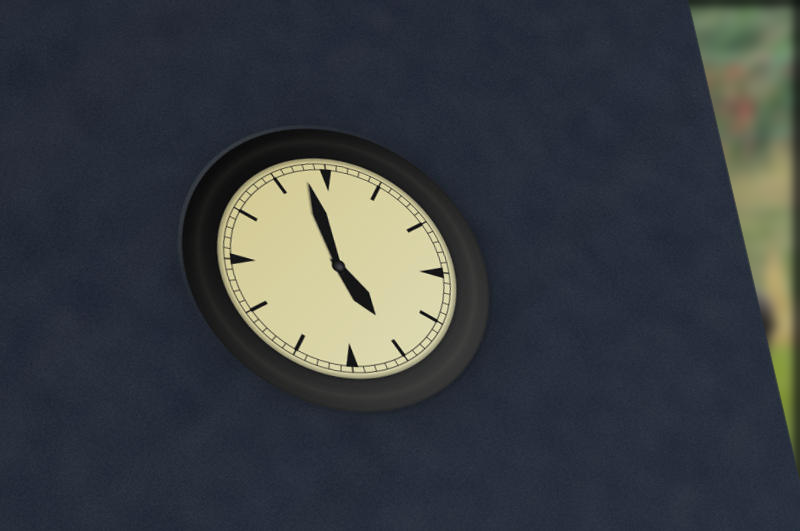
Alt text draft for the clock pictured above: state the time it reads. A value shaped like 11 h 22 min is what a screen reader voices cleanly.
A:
4 h 58 min
